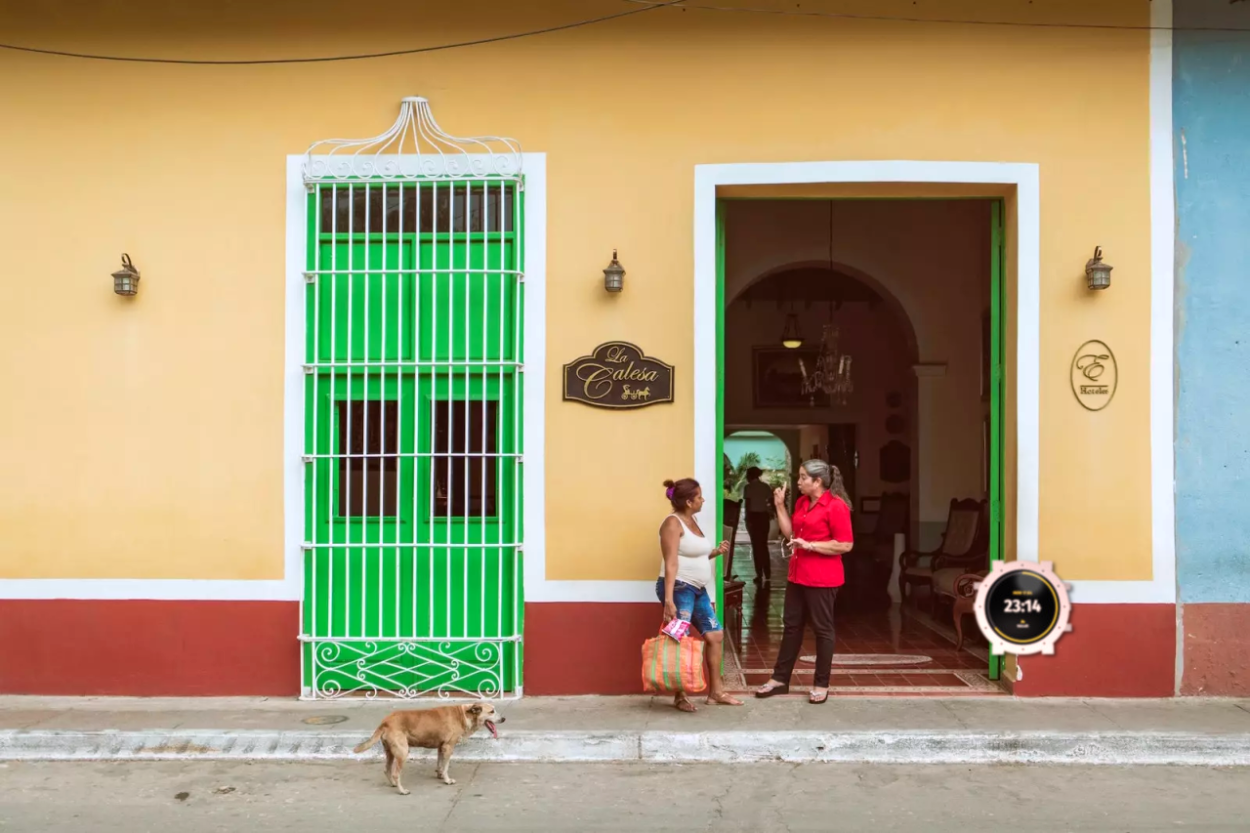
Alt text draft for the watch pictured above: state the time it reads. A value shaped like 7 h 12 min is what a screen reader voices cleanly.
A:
23 h 14 min
